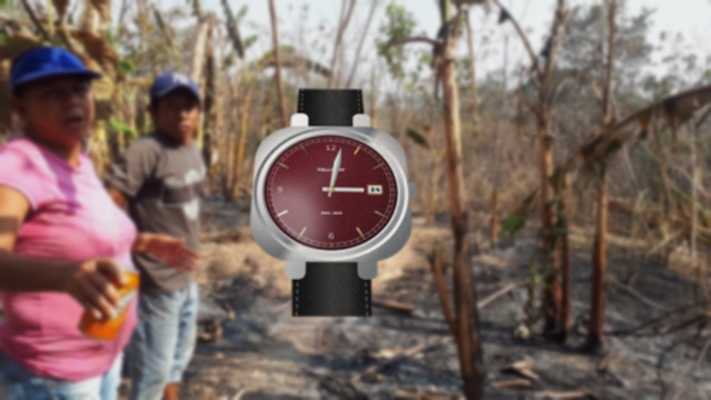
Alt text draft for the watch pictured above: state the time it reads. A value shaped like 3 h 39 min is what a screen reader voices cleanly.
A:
3 h 02 min
